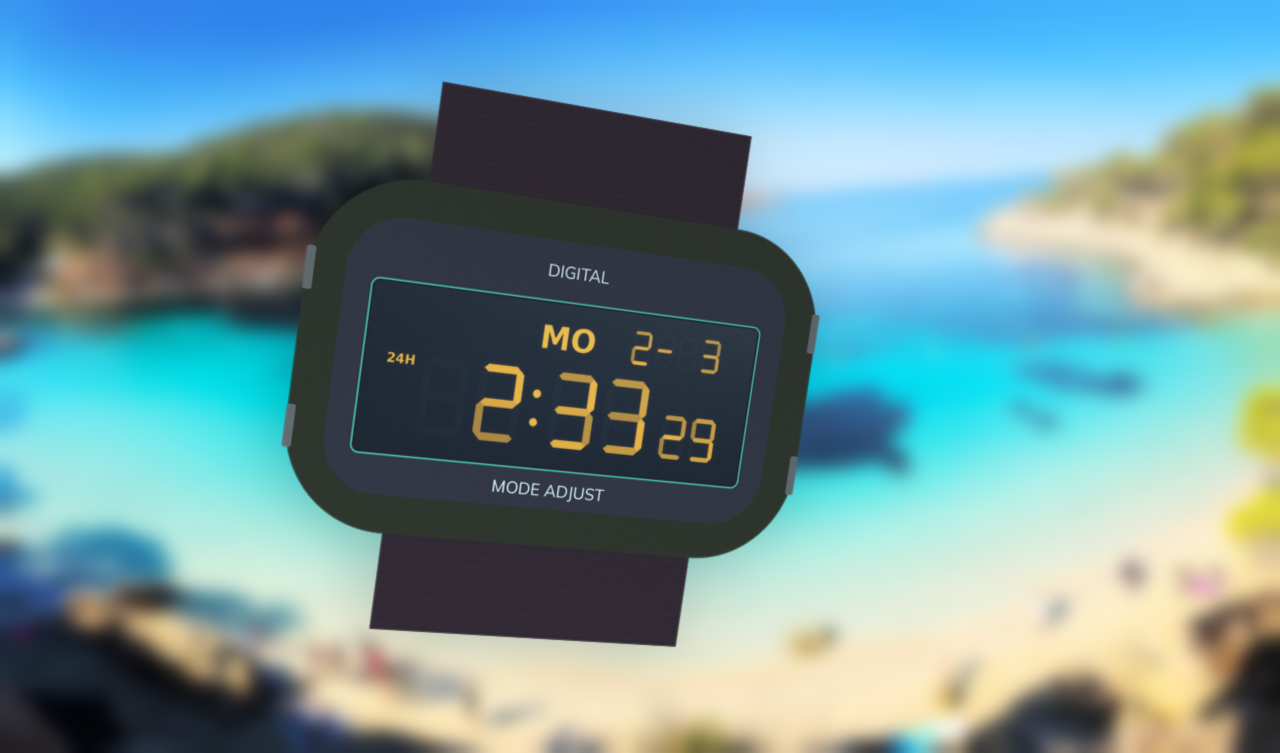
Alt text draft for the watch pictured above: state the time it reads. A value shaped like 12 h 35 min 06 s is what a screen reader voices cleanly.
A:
2 h 33 min 29 s
